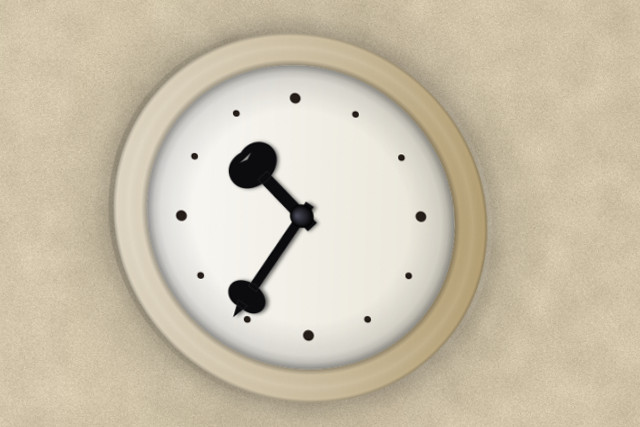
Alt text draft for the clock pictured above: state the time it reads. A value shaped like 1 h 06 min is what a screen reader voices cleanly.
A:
10 h 36 min
